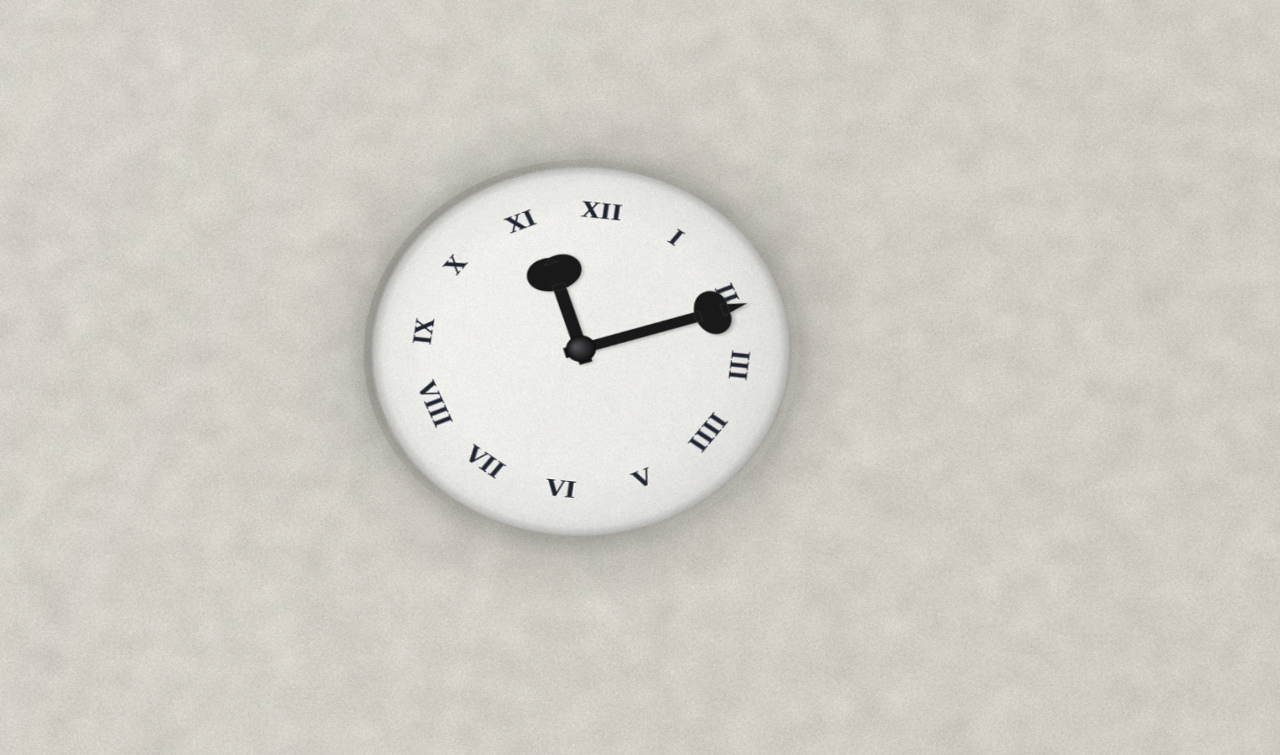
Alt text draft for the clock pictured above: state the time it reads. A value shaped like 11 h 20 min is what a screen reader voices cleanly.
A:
11 h 11 min
